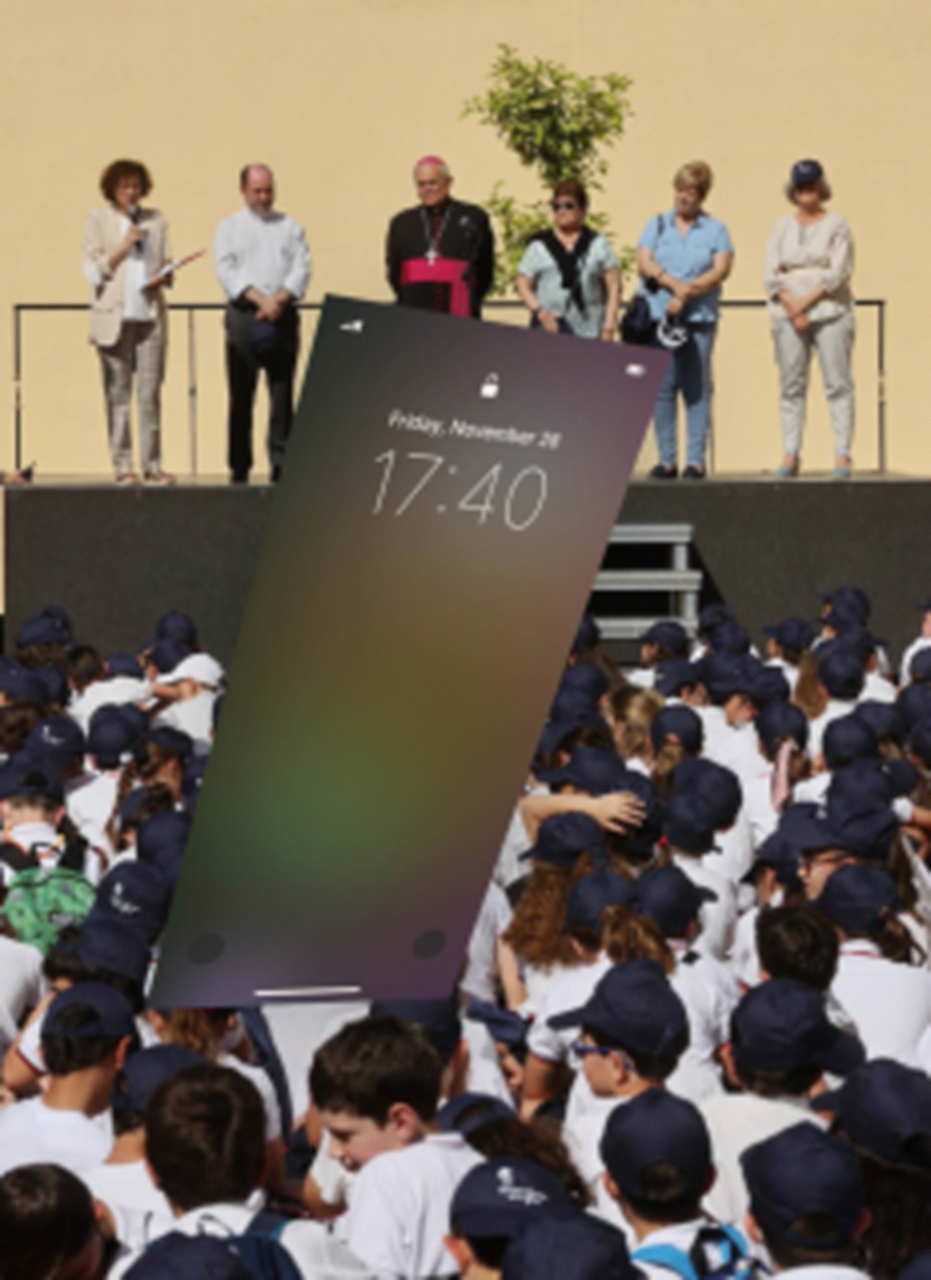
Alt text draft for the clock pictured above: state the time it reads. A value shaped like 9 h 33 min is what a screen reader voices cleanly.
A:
17 h 40 min
